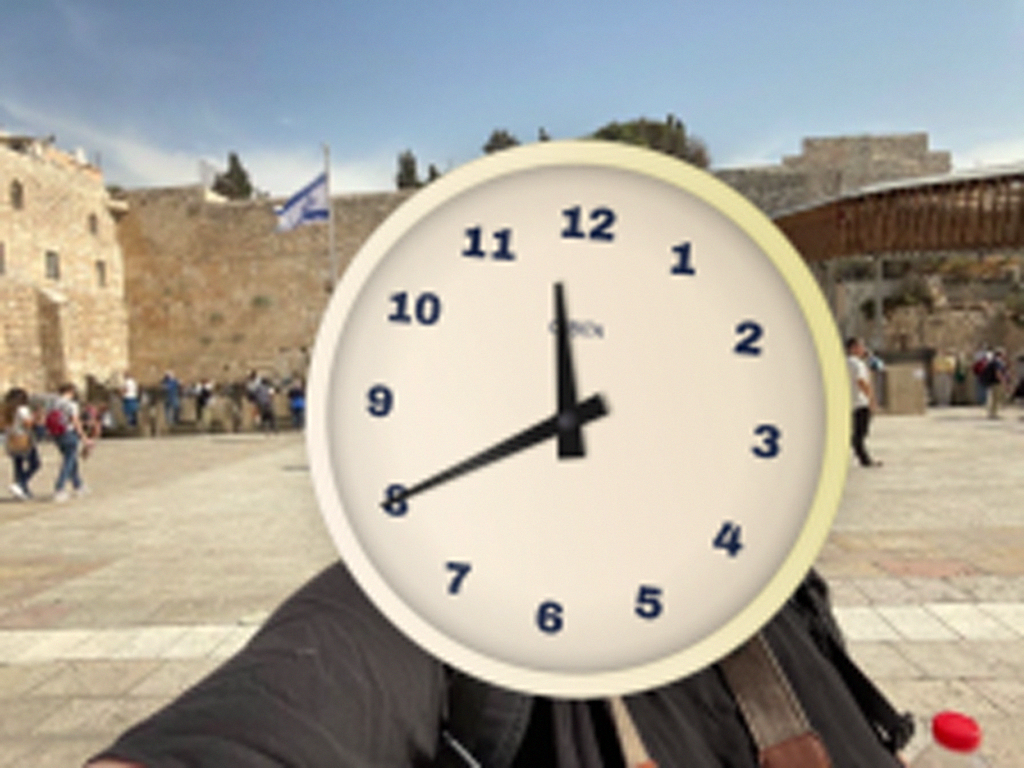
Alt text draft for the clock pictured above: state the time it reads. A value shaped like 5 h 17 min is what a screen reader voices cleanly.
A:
11 h 40 min
